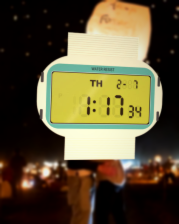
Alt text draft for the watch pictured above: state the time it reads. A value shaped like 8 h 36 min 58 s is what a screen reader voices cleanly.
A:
1 h 17 min 34 s
